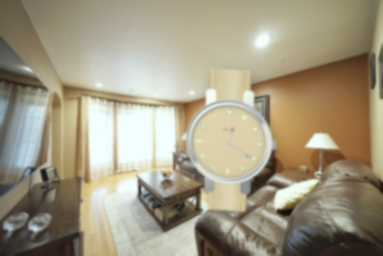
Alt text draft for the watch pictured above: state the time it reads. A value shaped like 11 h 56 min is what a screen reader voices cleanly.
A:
12 h 20 min
